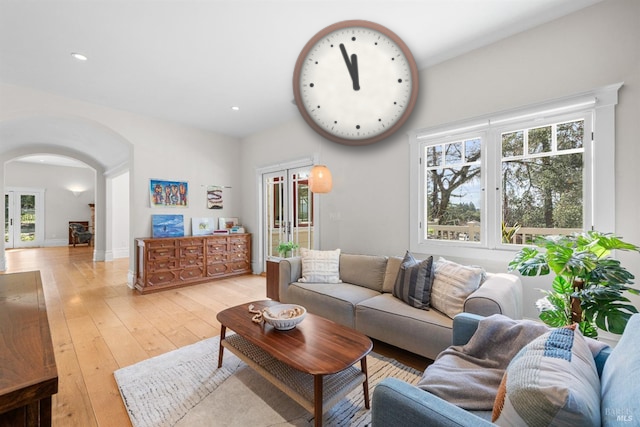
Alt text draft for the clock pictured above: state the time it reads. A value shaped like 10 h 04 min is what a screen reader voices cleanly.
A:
11 h 57 min
